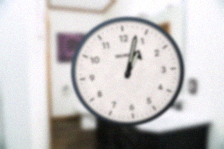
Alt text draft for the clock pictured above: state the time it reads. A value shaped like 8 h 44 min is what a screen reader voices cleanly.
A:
1 h 03 min
